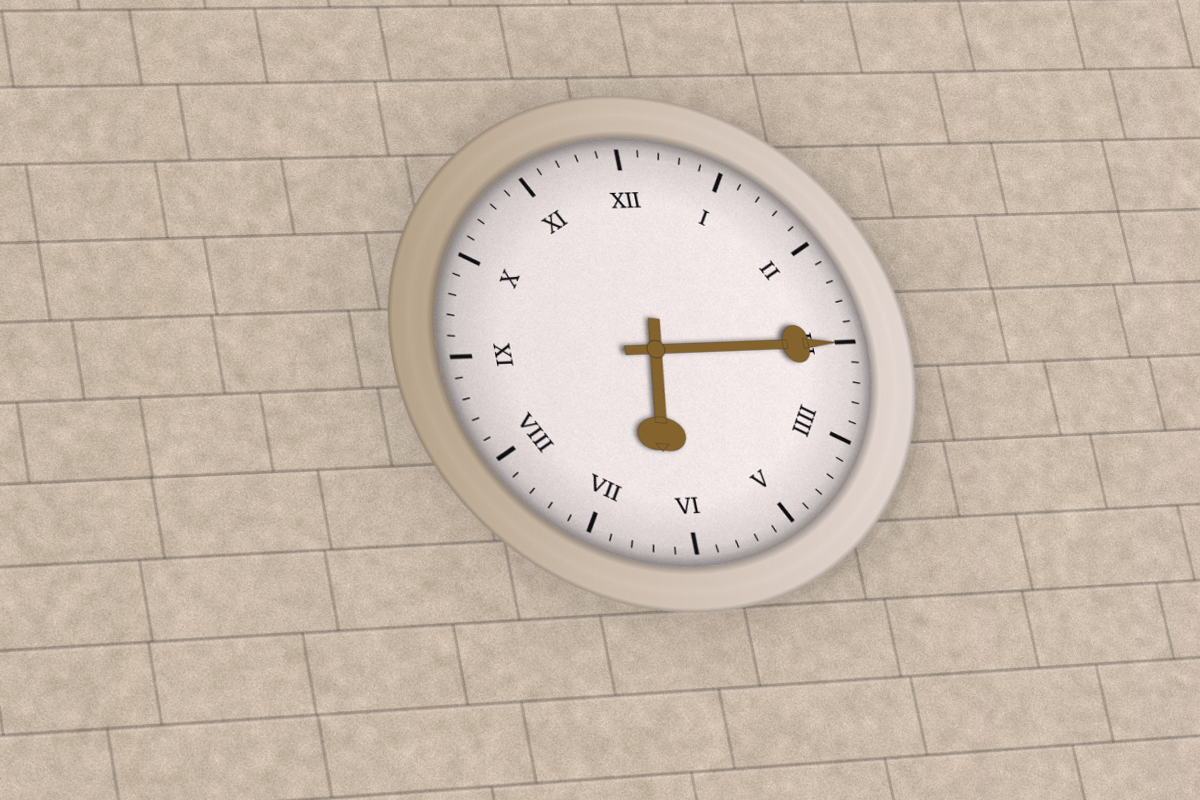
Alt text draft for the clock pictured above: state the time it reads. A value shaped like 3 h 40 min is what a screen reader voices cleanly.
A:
6 h 15 min
